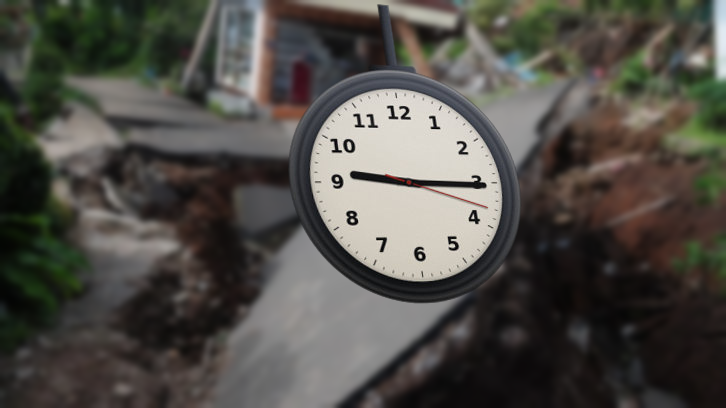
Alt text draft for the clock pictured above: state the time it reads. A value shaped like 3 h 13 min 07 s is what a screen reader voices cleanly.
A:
9 h 15 min 18 s
